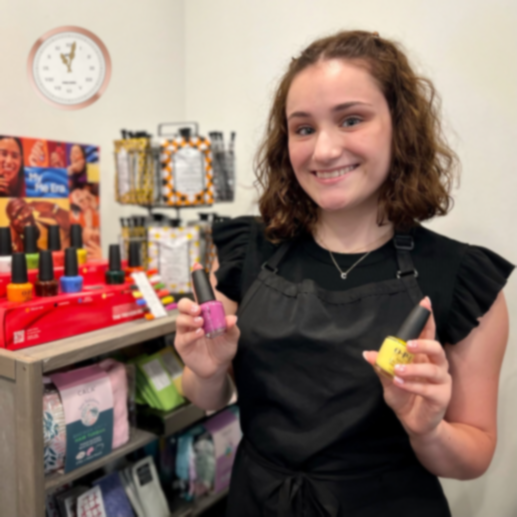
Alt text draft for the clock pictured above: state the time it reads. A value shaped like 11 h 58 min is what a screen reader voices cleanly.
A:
11 h 02 min
